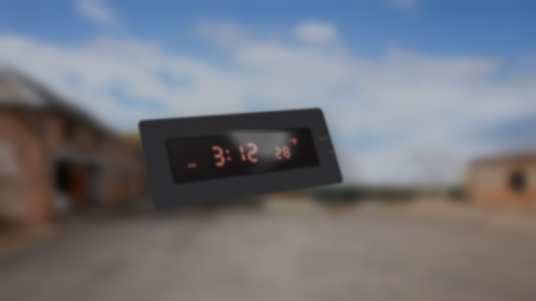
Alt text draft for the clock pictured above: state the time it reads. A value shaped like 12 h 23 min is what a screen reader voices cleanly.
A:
3 h 12 min
